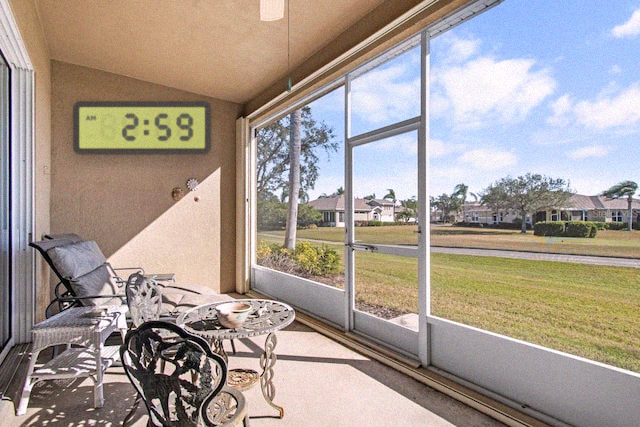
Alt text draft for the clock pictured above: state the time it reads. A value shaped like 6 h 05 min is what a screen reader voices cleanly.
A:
2 h 59 min
